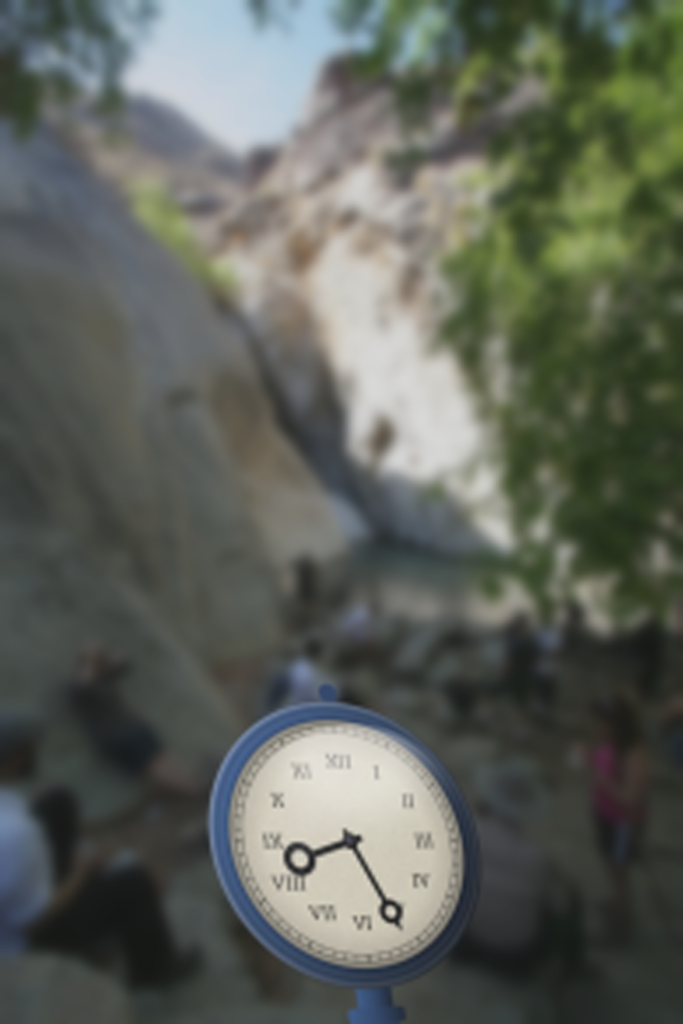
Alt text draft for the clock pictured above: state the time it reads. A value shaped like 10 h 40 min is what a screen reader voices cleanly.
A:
8 h 26 min
